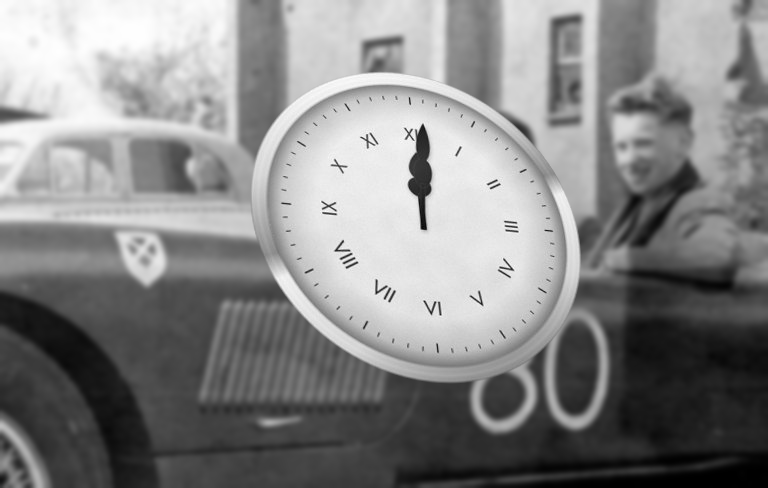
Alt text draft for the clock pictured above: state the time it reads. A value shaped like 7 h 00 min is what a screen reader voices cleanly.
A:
12 h 01 min
